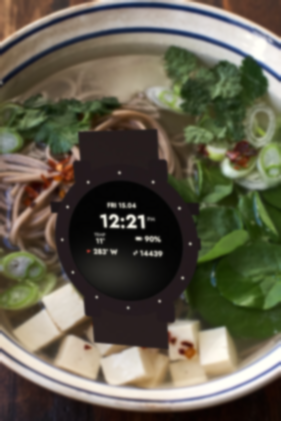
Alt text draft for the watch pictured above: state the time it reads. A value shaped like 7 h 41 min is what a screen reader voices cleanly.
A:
12 h 21 min
